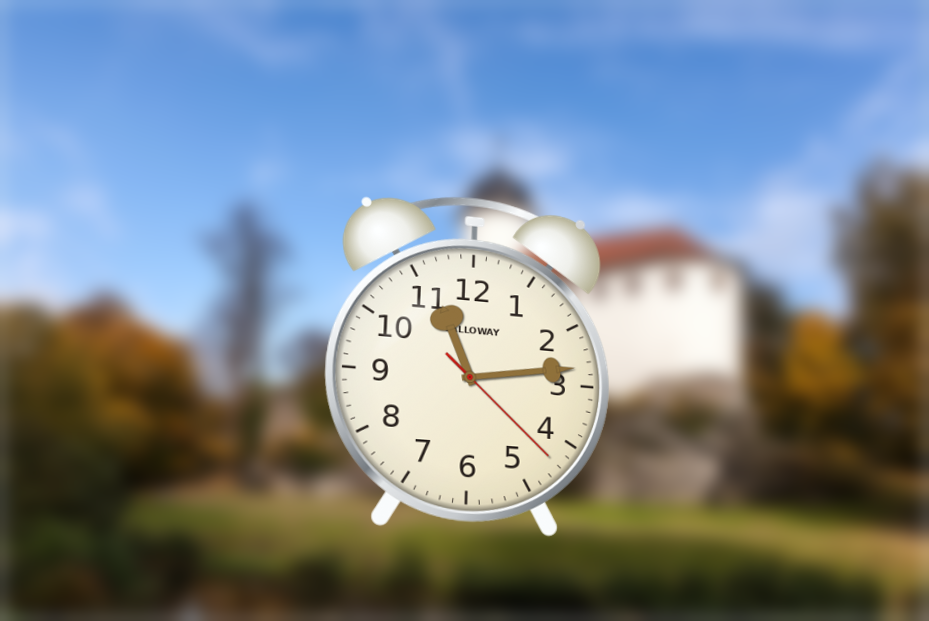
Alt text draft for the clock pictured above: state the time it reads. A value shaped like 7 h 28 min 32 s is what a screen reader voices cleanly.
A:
11 h 13 min 22 s
